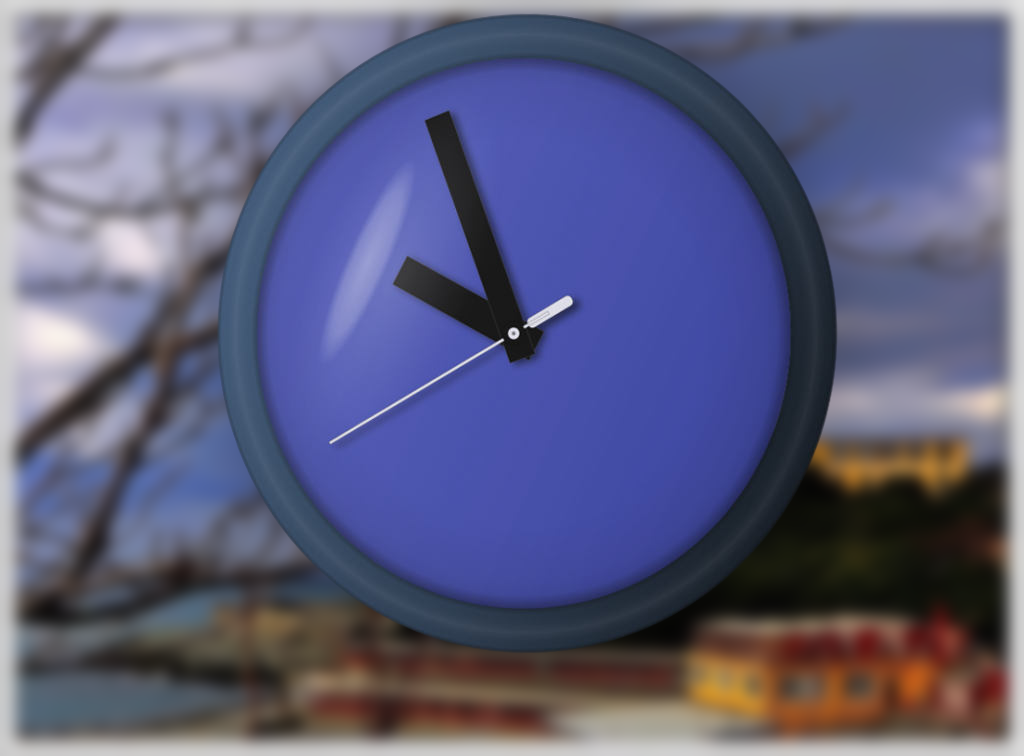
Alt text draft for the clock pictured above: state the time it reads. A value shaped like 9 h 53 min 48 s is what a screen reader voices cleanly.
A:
9 h 56 min 40 s
